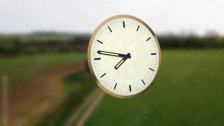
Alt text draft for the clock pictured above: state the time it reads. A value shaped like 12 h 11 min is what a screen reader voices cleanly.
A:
7 h 47 min
